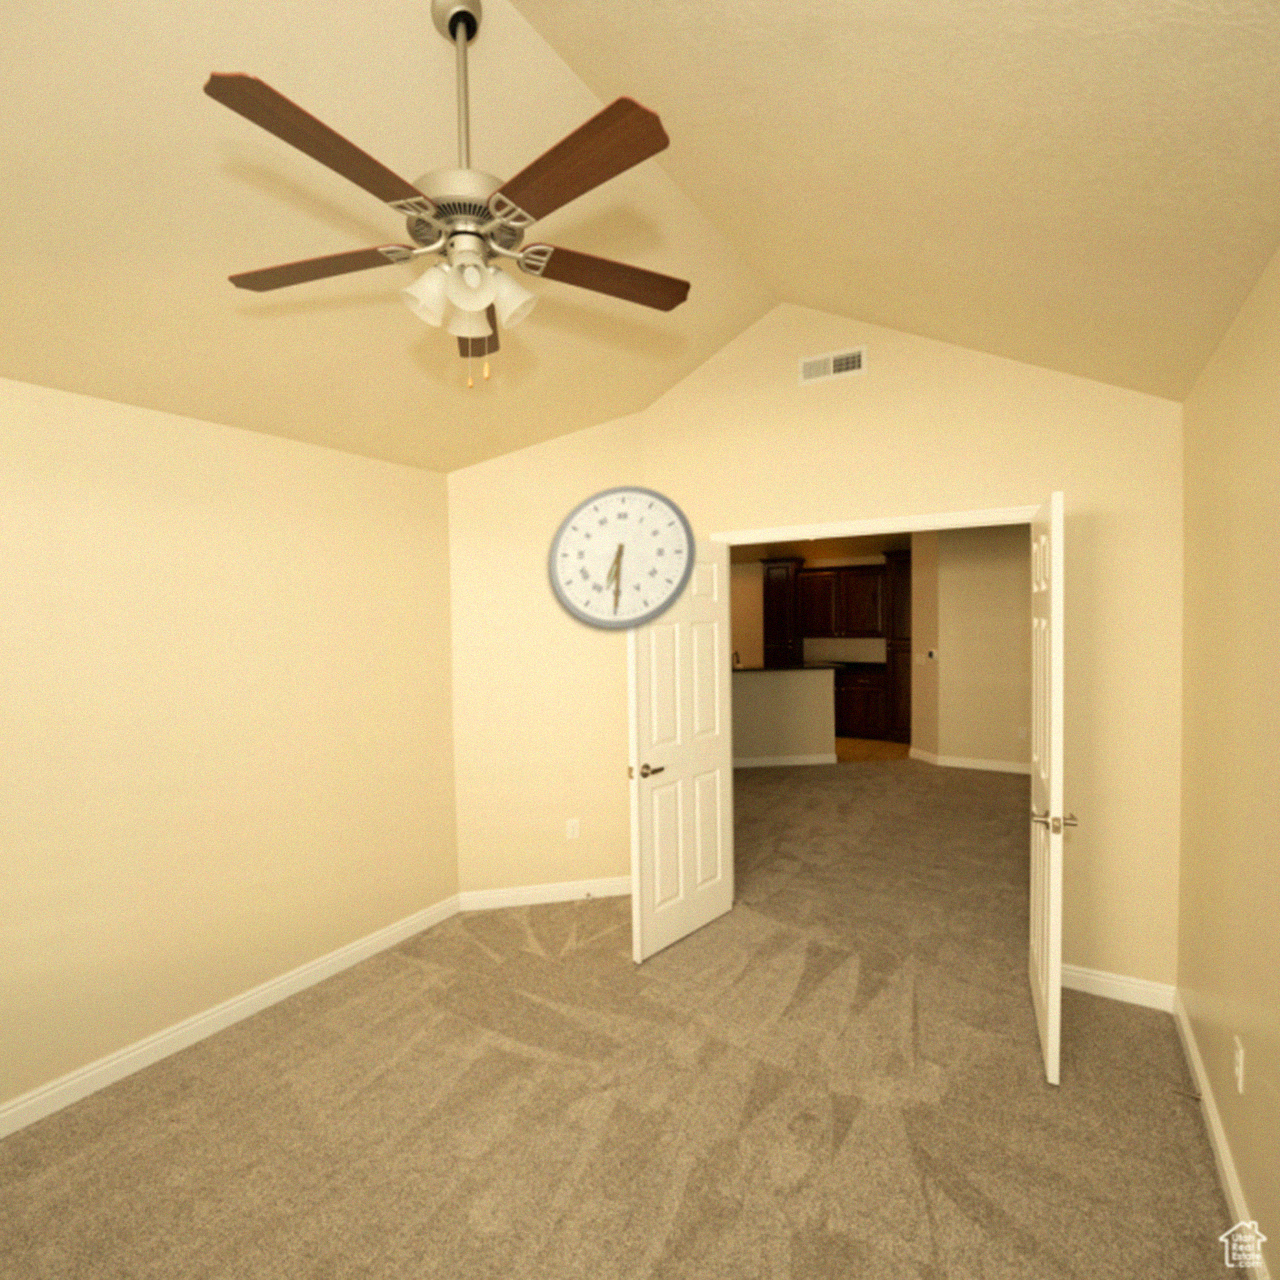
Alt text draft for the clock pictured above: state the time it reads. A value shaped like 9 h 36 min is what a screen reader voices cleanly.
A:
6 h 30 min
